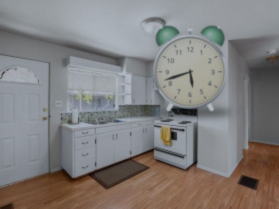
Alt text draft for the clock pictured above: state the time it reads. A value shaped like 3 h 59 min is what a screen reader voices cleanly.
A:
5 h 42 min
